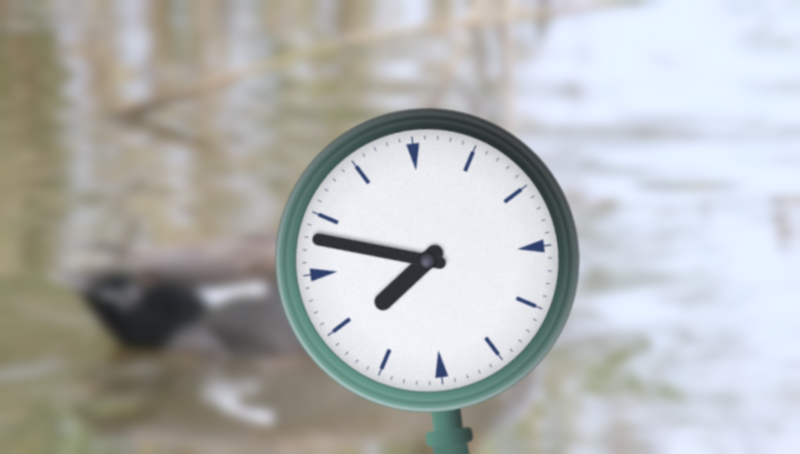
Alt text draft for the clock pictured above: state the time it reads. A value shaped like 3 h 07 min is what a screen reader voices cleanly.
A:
7 h 48 min
